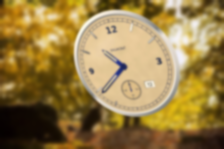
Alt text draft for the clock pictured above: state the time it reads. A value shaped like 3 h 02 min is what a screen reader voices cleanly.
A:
10 h 39 min
